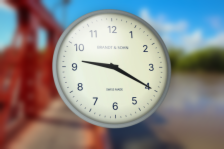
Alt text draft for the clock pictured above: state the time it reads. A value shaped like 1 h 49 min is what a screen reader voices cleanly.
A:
9 h 20 min
